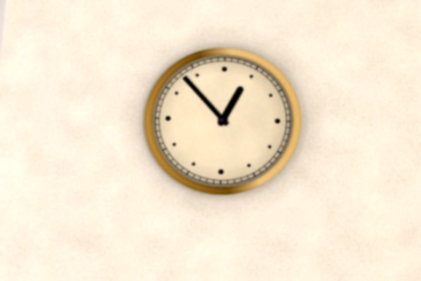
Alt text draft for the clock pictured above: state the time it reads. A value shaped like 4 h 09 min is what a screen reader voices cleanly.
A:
12 h 53 min
